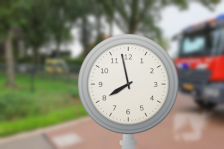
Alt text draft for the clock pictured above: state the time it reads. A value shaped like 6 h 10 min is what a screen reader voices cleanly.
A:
7 h 58 min
